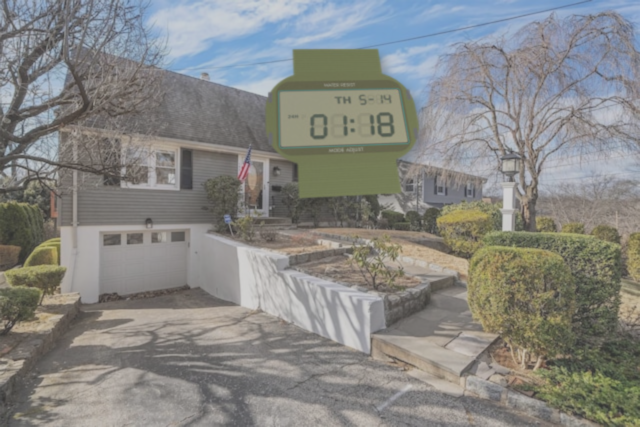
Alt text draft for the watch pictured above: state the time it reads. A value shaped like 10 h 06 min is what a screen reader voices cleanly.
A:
1 h 18 min
